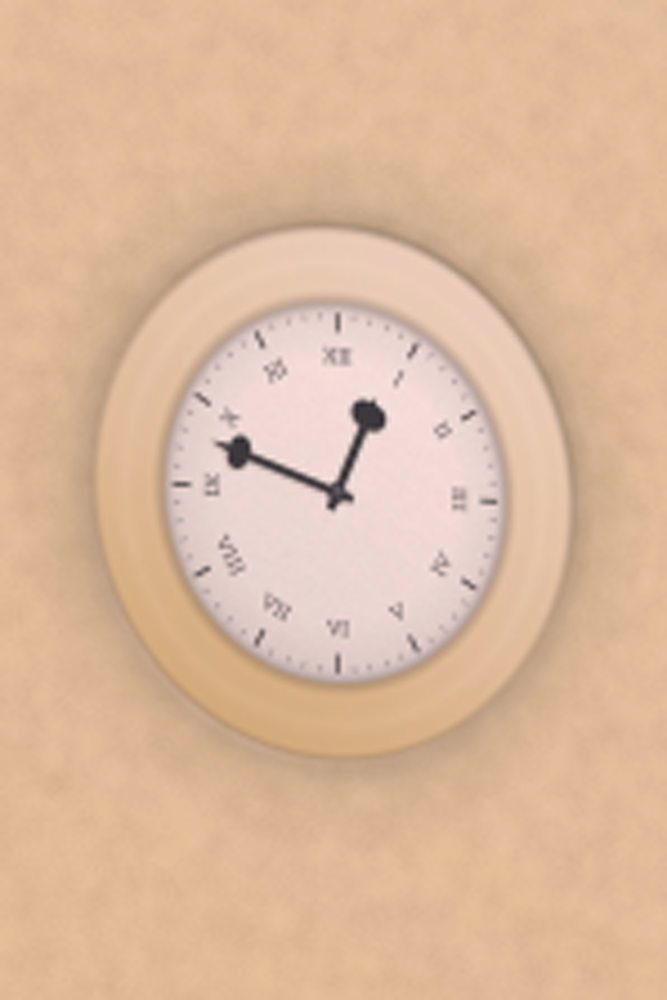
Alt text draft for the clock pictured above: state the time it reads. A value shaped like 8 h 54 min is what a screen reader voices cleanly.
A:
12 h 48 min
